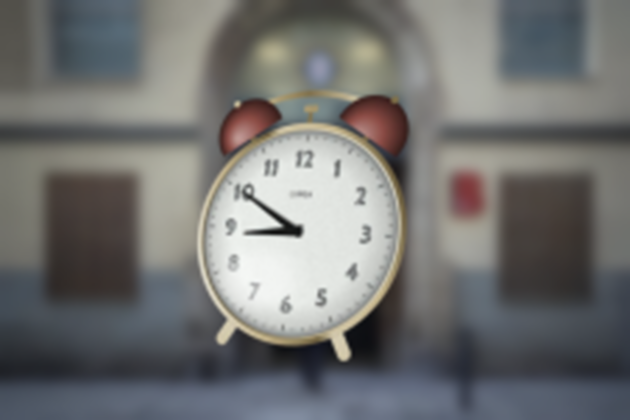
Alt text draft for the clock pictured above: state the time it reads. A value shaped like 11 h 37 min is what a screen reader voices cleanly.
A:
8 h 50 min
